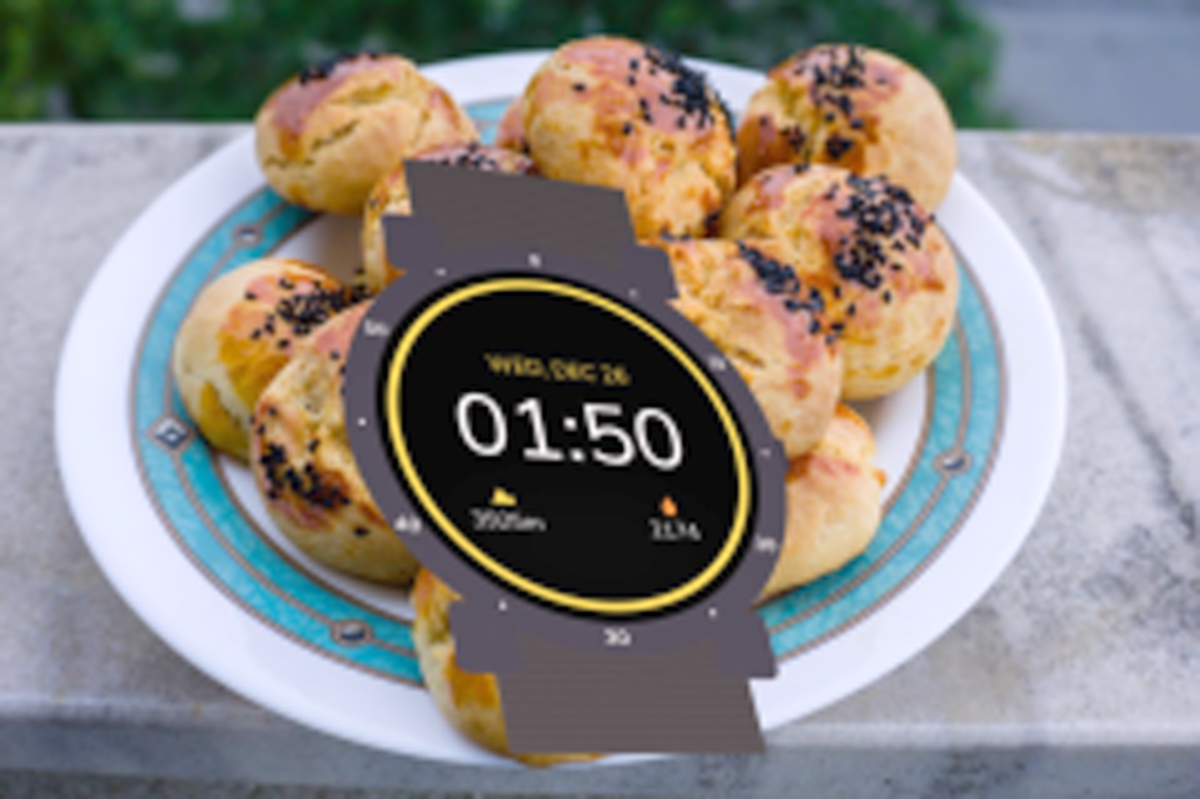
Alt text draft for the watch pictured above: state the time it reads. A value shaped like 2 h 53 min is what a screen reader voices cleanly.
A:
1 h 50 min
